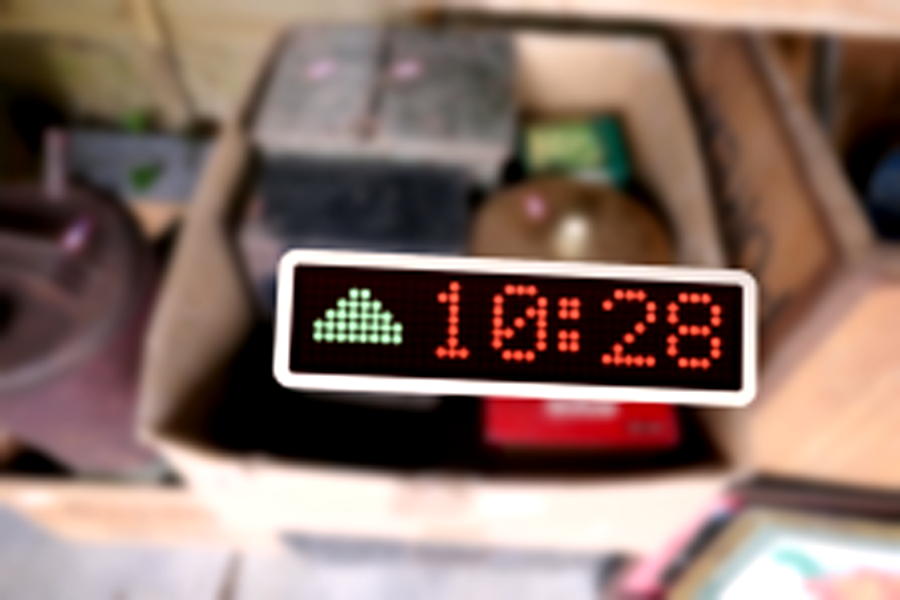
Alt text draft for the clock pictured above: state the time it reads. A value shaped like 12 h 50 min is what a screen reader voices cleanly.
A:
10 h 28 min
